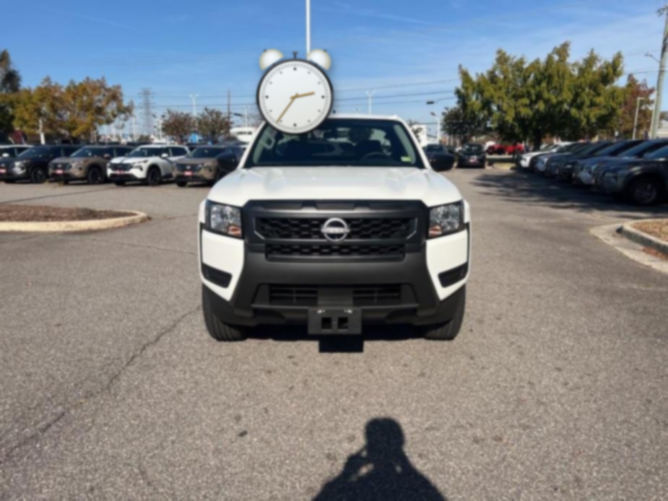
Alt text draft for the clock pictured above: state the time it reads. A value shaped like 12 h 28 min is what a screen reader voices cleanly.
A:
2 h 36 min
